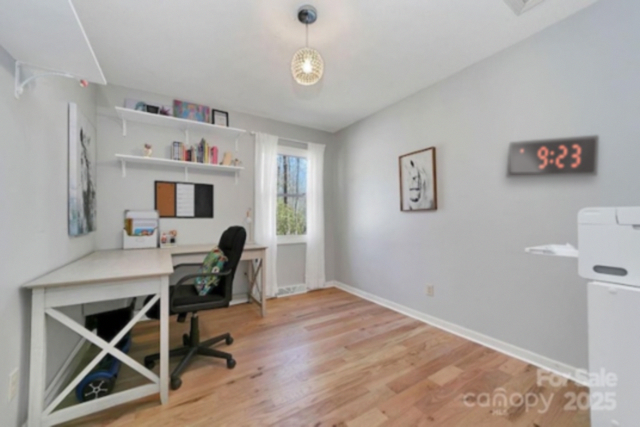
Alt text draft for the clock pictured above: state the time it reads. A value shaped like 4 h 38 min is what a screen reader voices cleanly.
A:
9 h 23 min
